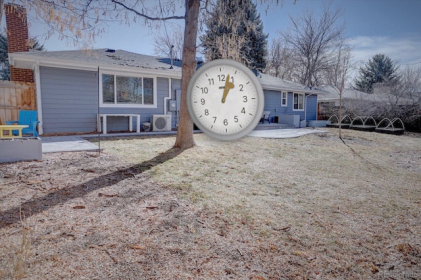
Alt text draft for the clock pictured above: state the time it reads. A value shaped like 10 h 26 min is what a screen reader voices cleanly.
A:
1 h 03 min
